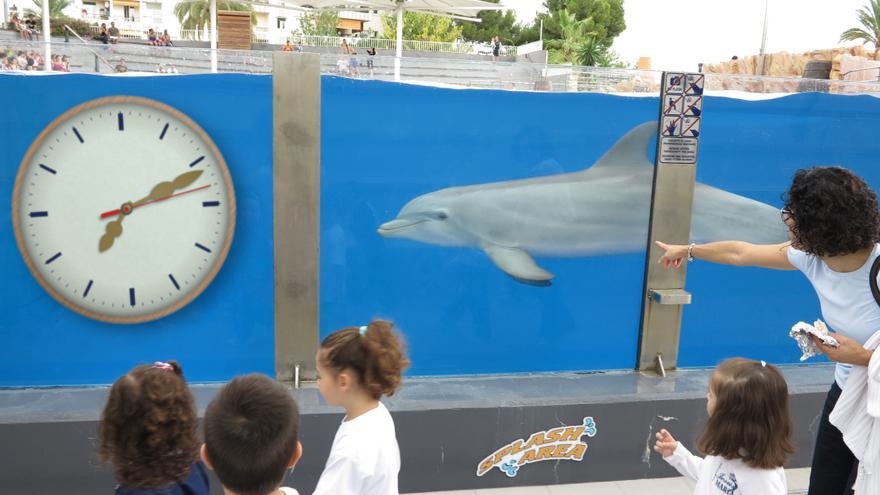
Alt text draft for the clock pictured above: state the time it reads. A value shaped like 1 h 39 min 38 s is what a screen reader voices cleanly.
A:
7 h 11 min 13 s
